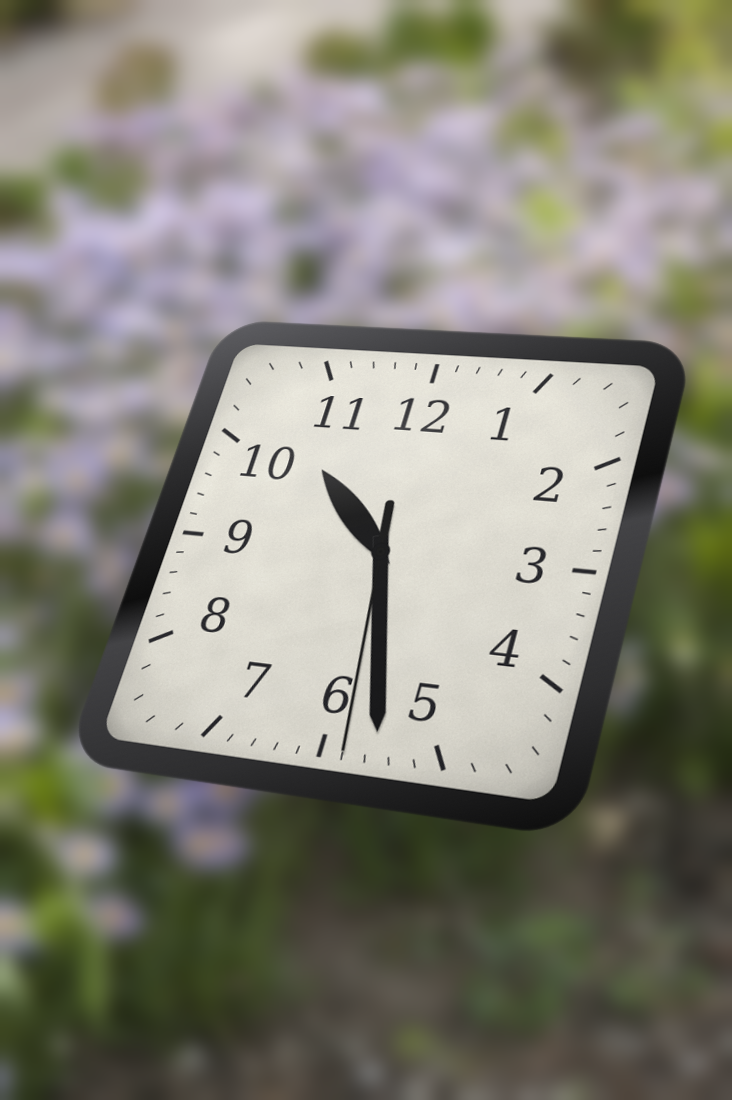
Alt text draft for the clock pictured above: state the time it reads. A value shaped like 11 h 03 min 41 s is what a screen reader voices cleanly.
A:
10 h 27 min 29 s
